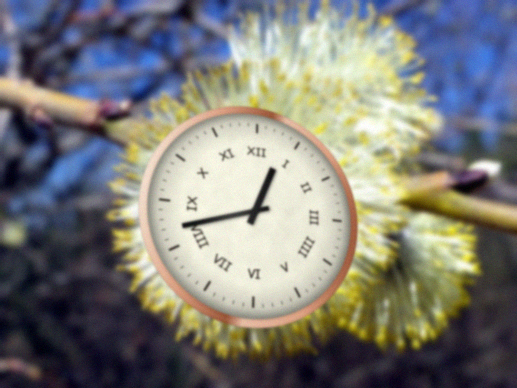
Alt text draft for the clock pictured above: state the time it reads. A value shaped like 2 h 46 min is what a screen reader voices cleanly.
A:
12 h 42 min
